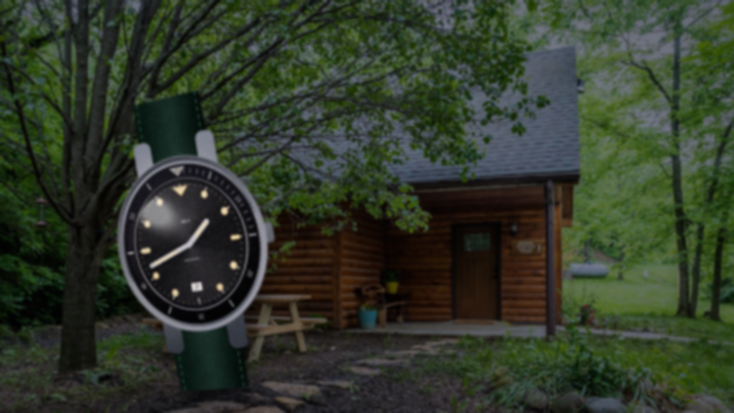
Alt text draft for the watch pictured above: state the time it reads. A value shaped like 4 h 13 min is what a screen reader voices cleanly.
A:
1 h 42 min
